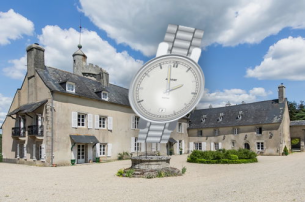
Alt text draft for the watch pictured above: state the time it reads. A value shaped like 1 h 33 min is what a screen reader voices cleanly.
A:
1 h 58 min
